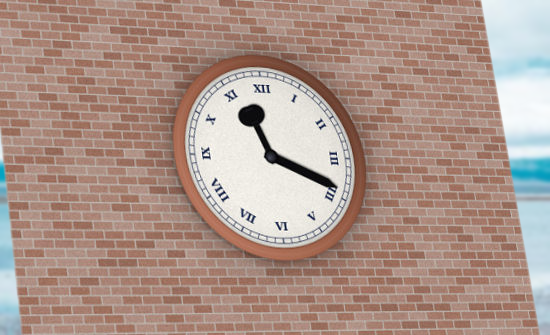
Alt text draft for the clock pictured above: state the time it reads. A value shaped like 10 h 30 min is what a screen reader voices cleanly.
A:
11 h 19 min
